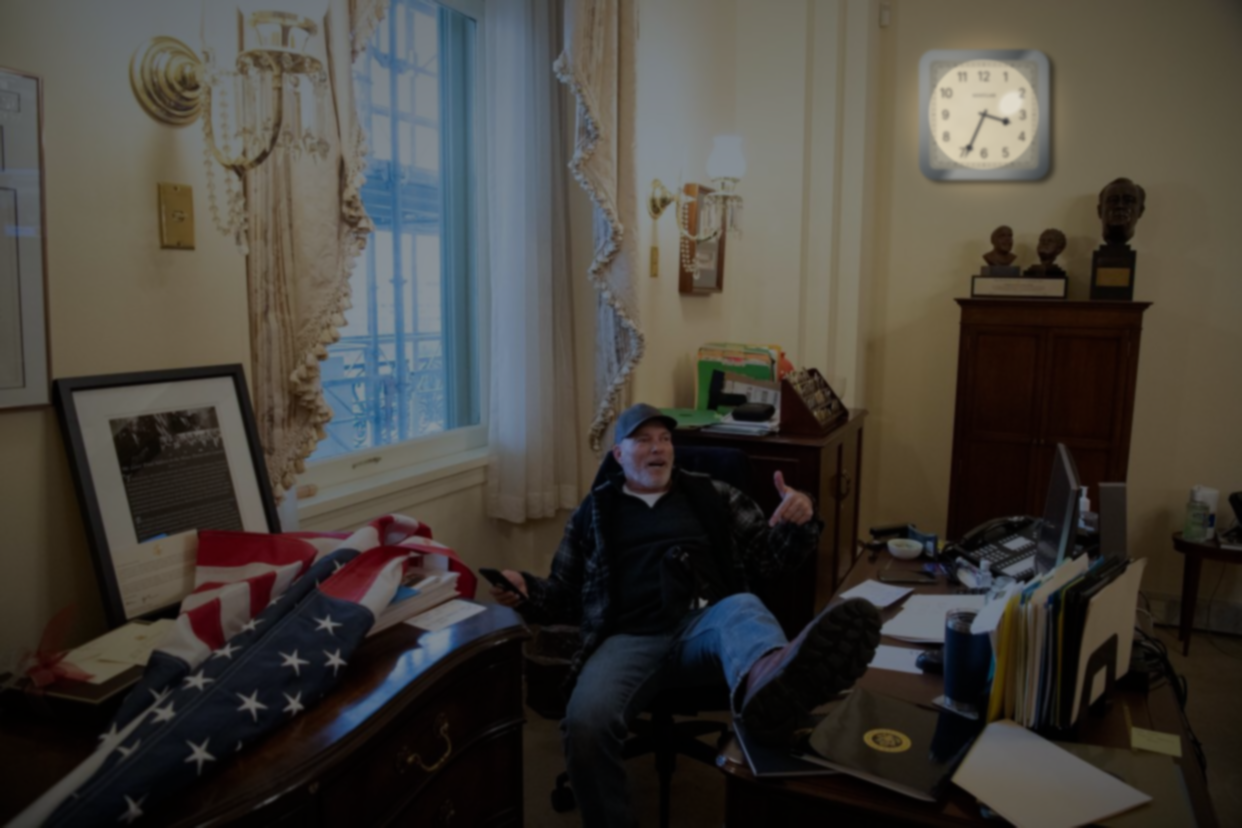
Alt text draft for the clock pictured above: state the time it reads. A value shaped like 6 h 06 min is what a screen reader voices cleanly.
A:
3 h 34 min
